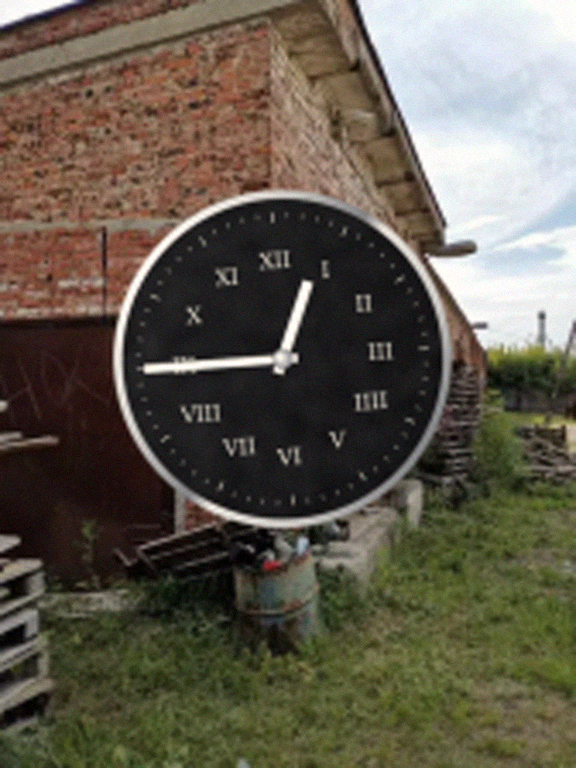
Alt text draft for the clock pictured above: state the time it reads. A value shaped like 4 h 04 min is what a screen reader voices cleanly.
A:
12 h 45 min
